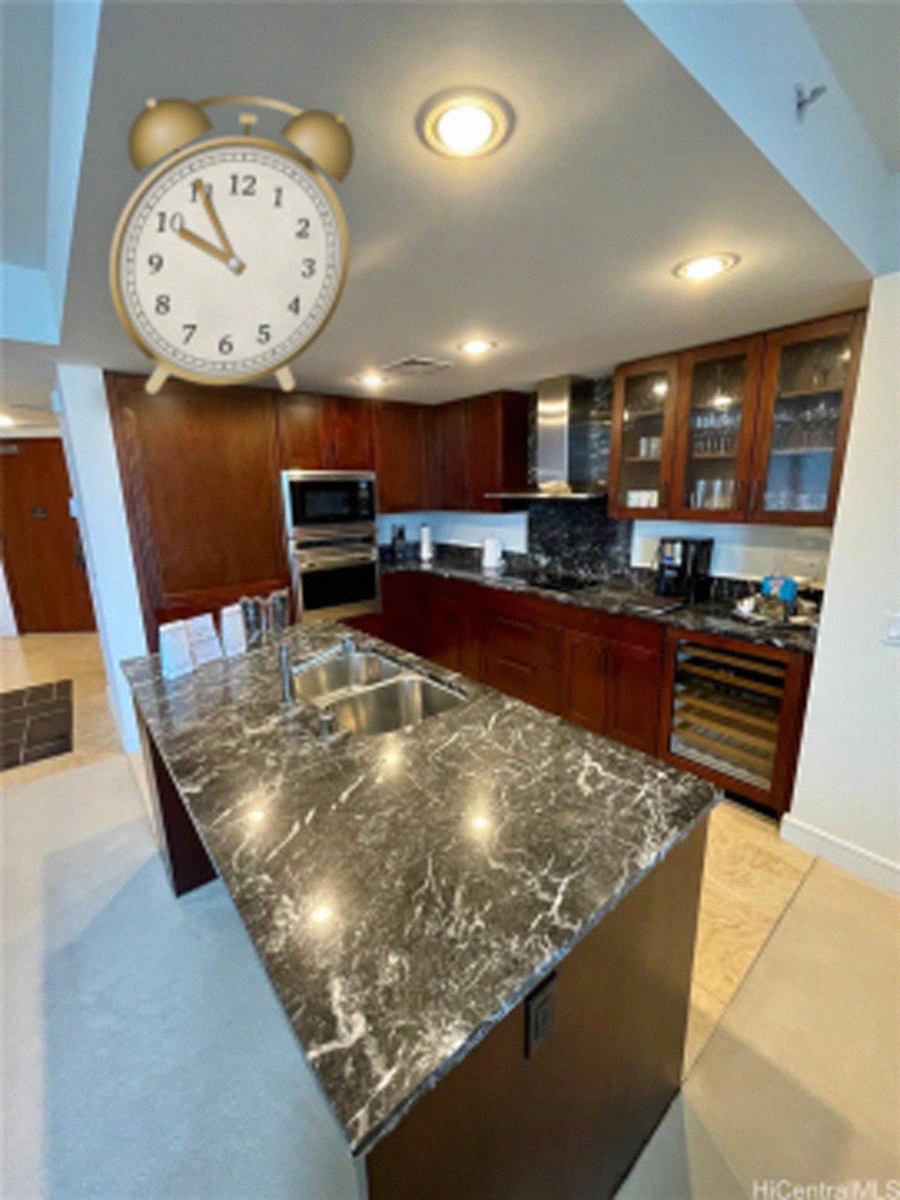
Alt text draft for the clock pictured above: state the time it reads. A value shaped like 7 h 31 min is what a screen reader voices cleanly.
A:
9 h 55 min
